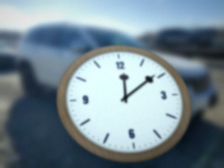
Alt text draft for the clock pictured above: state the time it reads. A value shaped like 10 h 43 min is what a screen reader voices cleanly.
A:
12 h 09 min
